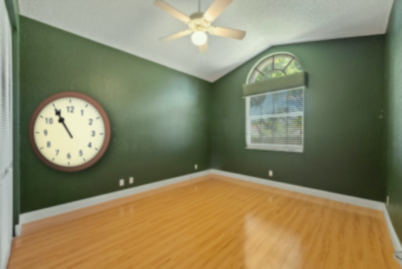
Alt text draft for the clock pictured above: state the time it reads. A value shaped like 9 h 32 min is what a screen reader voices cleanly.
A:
10 h 55 min
